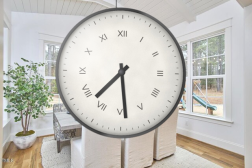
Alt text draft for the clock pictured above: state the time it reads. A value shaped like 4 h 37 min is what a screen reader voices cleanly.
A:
7 h 29 min
